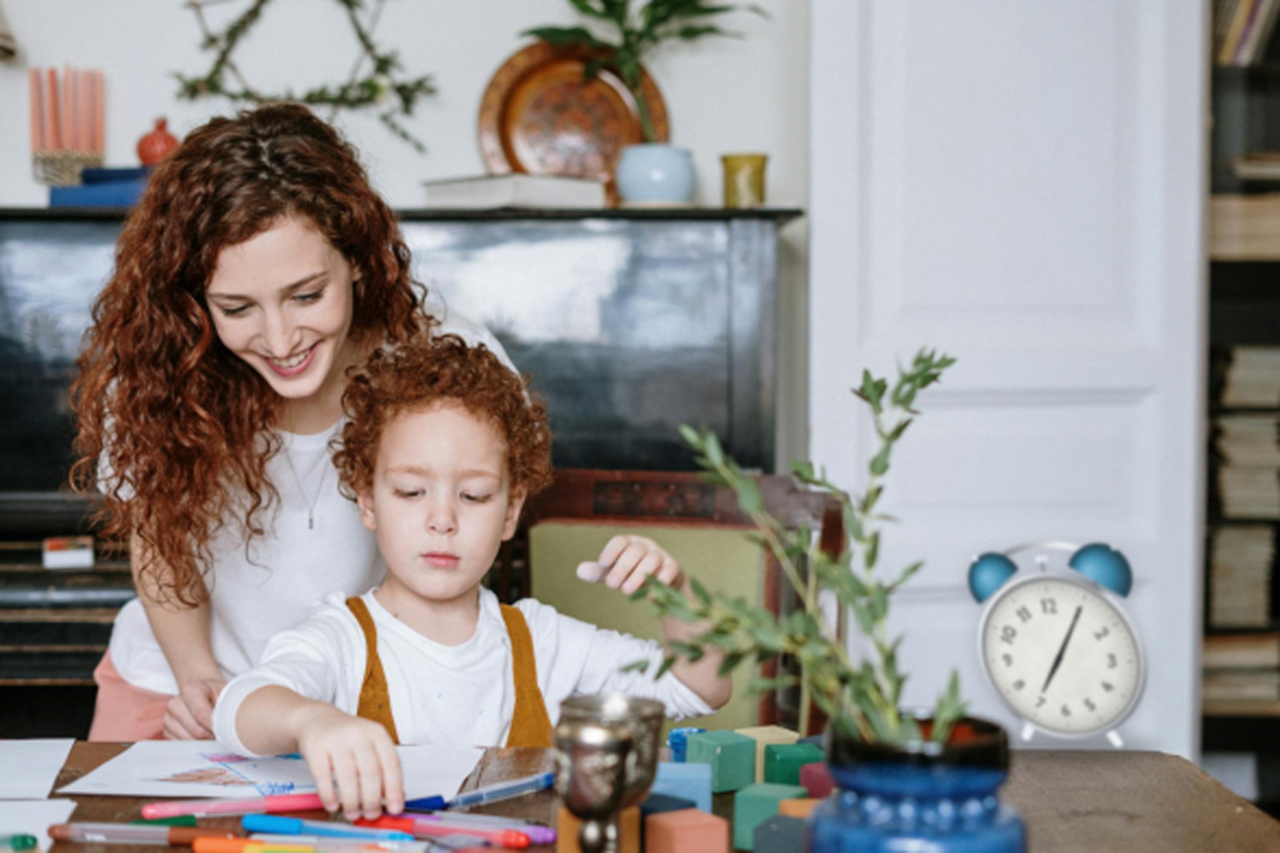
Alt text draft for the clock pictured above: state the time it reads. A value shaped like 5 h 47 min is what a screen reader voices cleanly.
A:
7 h 05 min
